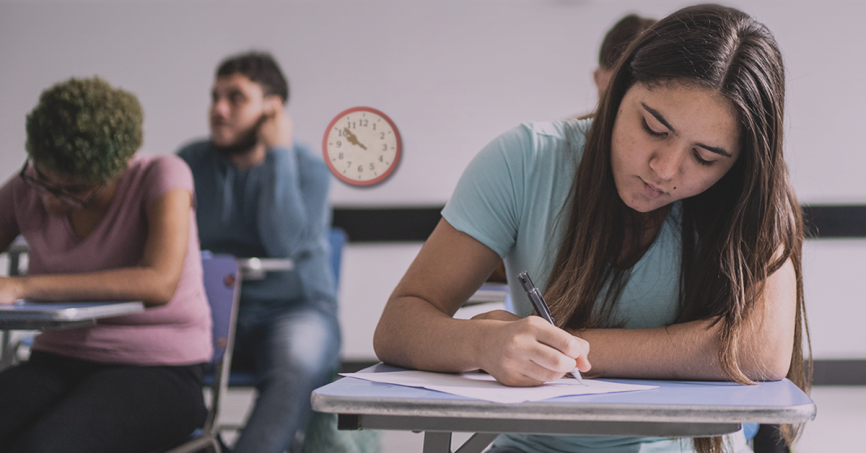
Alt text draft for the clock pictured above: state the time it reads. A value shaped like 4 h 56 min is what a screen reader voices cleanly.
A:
9 h 52 min
